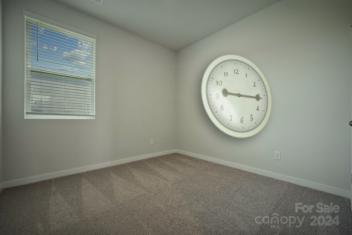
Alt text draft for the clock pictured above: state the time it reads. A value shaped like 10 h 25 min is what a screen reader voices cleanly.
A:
9 h 16 min
